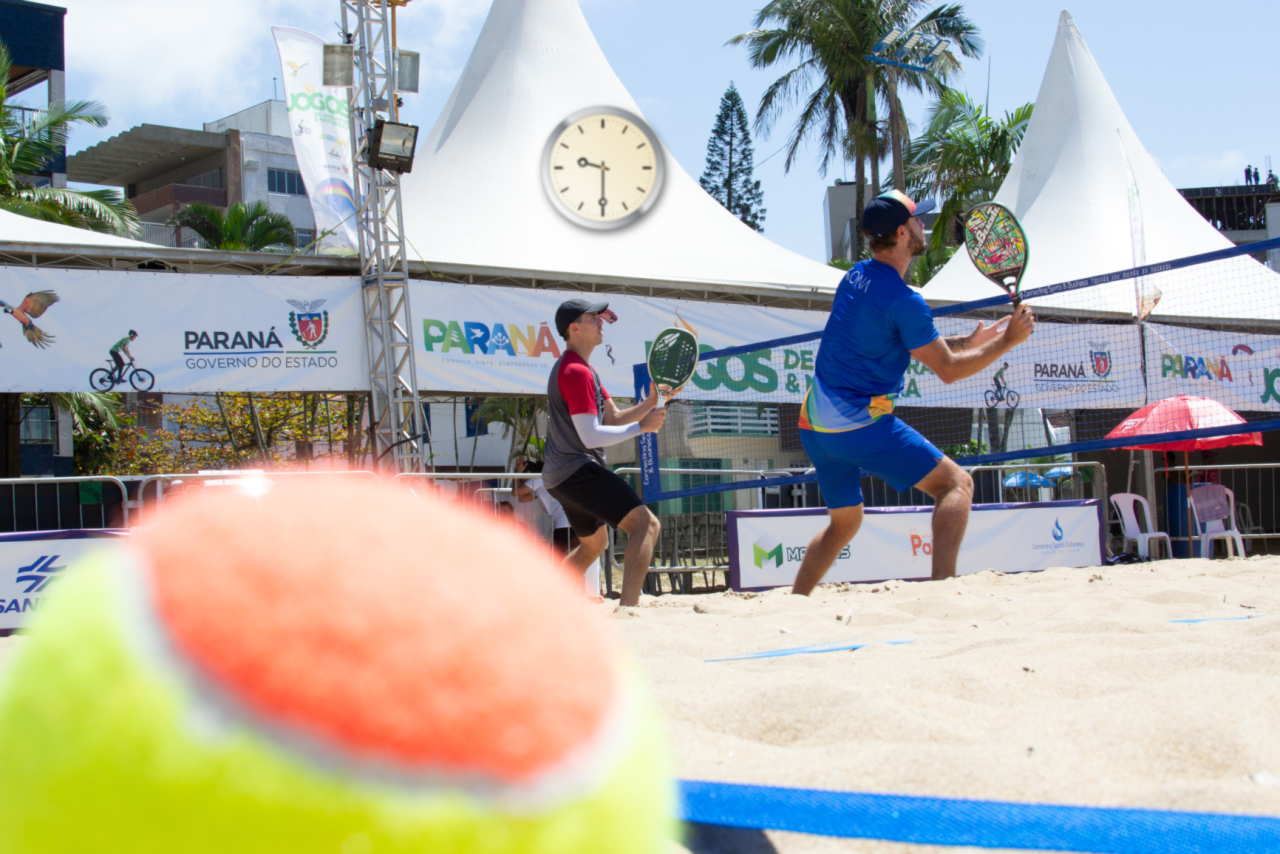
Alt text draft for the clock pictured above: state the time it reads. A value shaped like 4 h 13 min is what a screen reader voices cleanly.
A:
9 h 30 min
